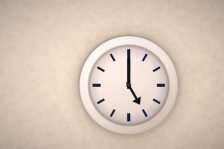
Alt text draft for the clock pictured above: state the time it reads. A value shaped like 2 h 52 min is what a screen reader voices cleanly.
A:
5 h 00 min
